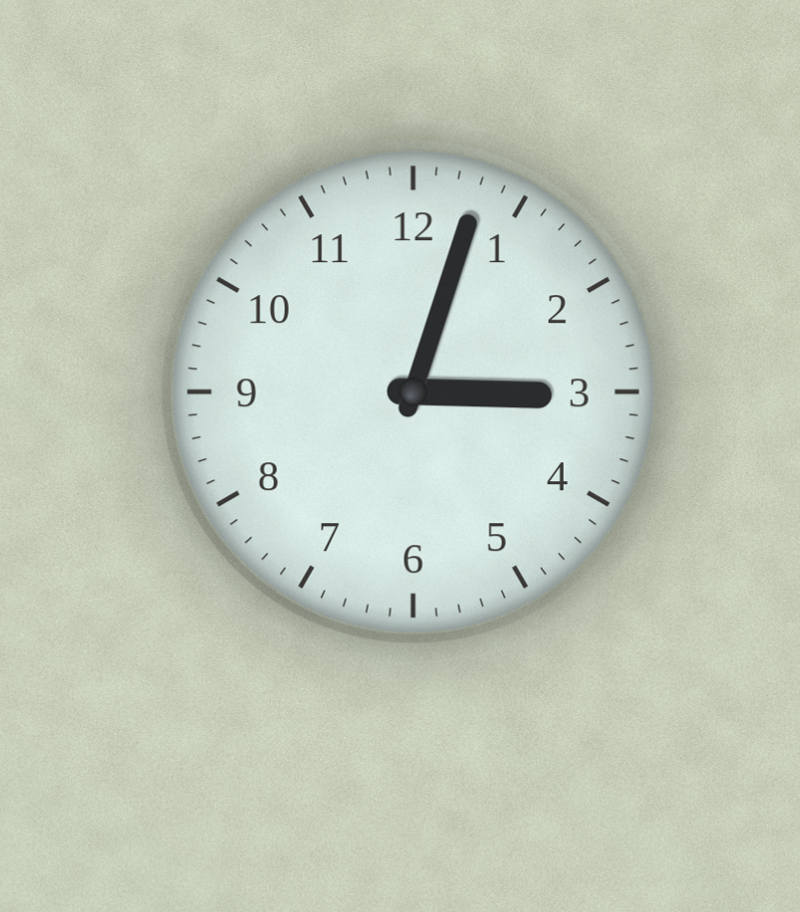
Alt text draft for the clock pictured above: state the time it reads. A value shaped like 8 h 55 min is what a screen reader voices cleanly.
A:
3 h 03 min
